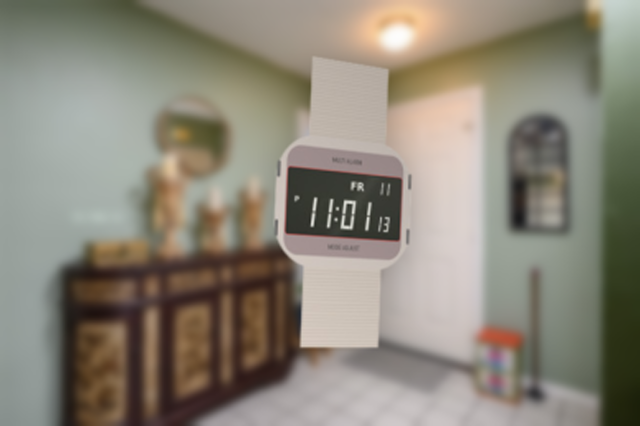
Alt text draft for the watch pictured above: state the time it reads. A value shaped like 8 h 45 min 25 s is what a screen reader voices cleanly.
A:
11 h 01 min 13 s
